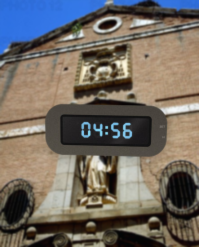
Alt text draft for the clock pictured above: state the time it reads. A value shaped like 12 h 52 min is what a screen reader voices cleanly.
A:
4 h 56 min
